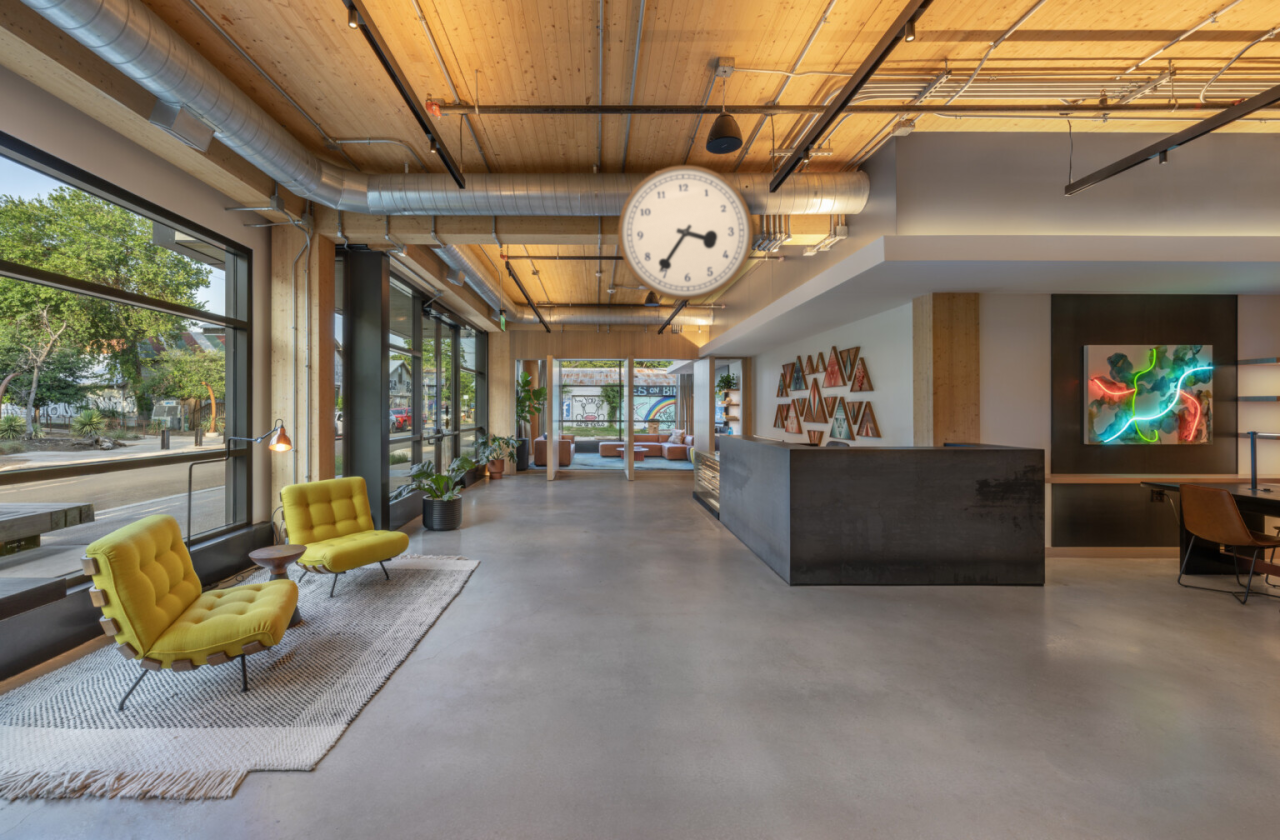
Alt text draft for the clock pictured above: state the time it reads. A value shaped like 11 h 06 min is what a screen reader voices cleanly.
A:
3 h 36 min
